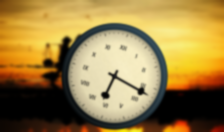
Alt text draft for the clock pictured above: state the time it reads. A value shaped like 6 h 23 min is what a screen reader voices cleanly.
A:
6 h 17 min
